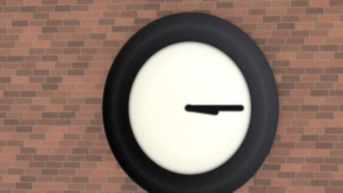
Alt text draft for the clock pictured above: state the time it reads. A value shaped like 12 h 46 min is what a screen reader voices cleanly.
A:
3 h 15 min
